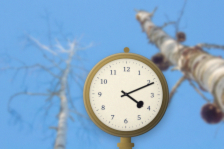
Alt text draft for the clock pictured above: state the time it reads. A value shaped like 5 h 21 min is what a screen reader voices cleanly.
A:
4 h 11 min
